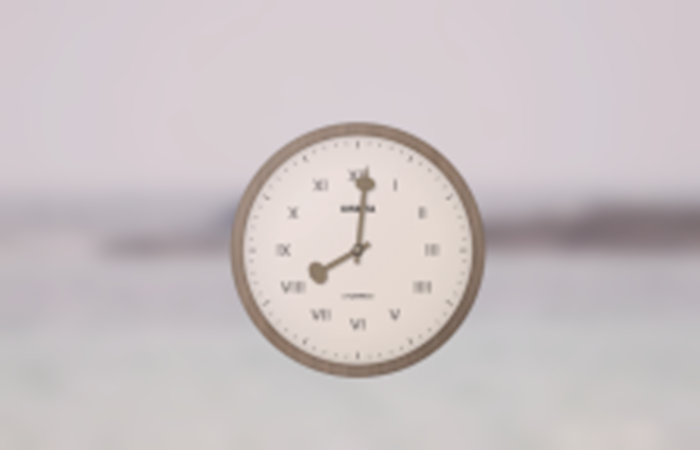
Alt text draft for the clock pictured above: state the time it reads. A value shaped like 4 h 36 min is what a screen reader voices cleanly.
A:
8 h 01 min
